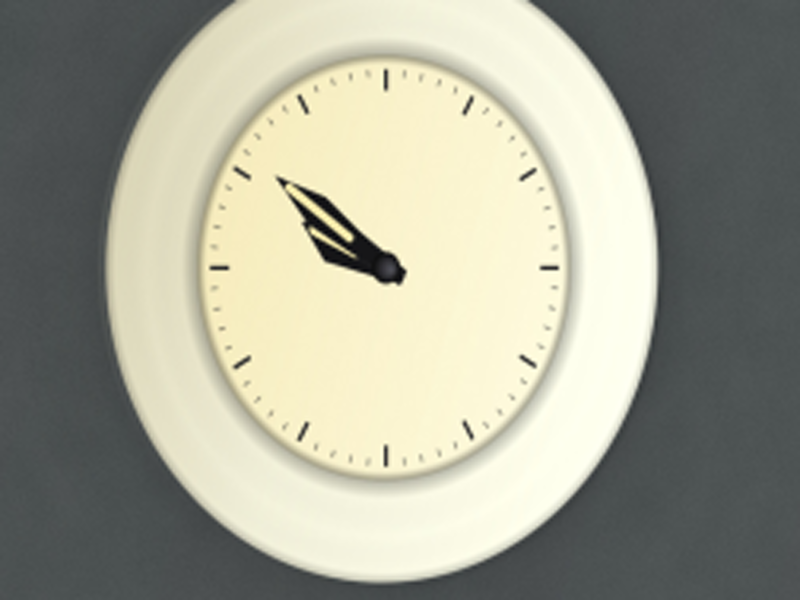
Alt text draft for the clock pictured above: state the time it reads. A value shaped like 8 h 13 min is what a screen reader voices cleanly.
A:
9 h 51 min
